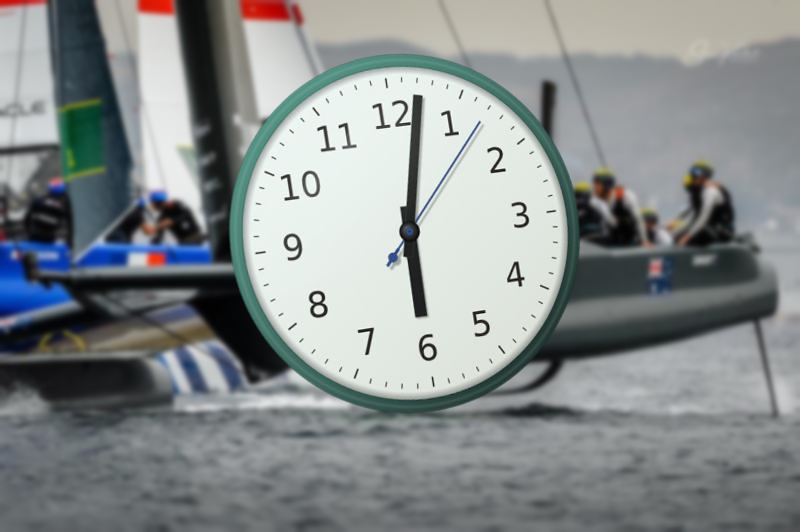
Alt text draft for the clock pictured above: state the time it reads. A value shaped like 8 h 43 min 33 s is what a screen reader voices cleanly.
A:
6 h 02 min 07 s
